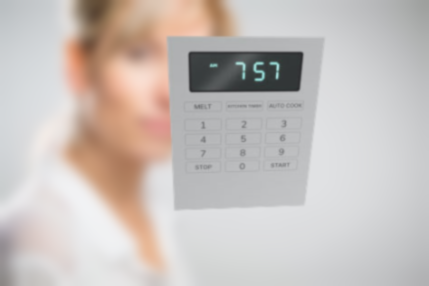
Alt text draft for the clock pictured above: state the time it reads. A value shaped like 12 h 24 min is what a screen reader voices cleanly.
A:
7 h 57 min
